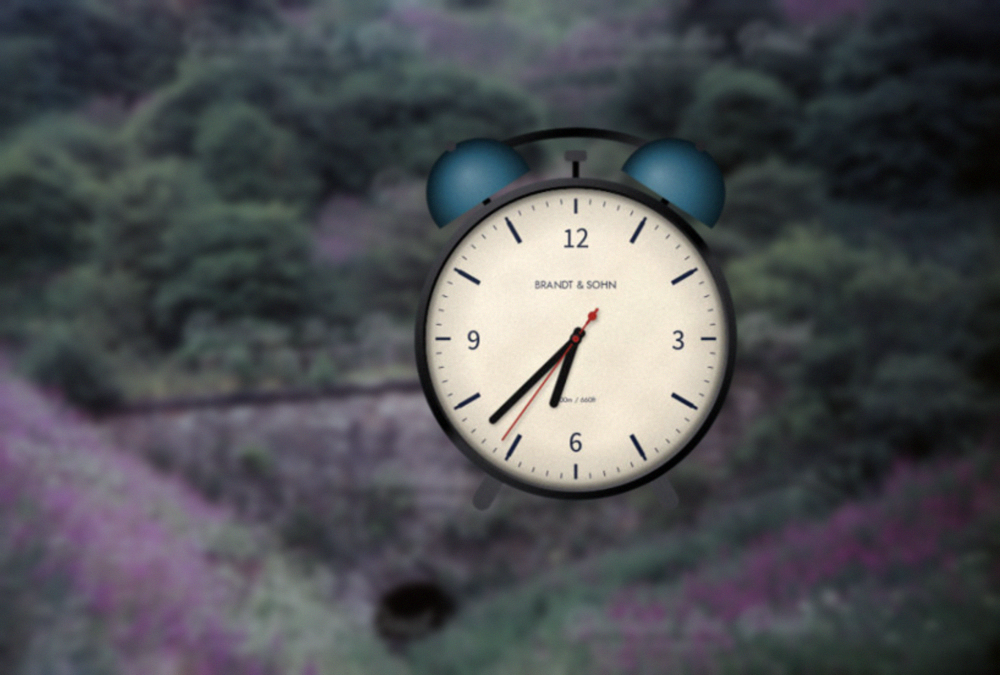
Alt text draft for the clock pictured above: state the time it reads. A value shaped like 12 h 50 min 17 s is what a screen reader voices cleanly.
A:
6 h 37 min 36 s
